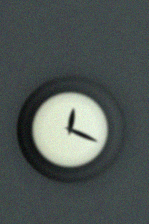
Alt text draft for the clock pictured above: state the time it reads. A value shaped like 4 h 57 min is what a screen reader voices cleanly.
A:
12 h 19 min
